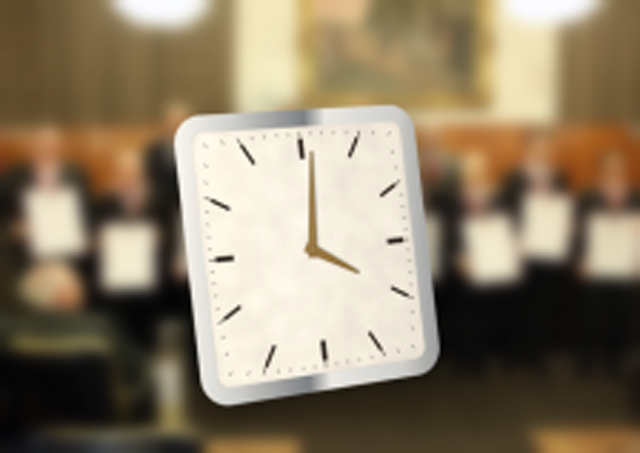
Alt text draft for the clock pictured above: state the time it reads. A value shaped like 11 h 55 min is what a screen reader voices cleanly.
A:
4 h 01 min
